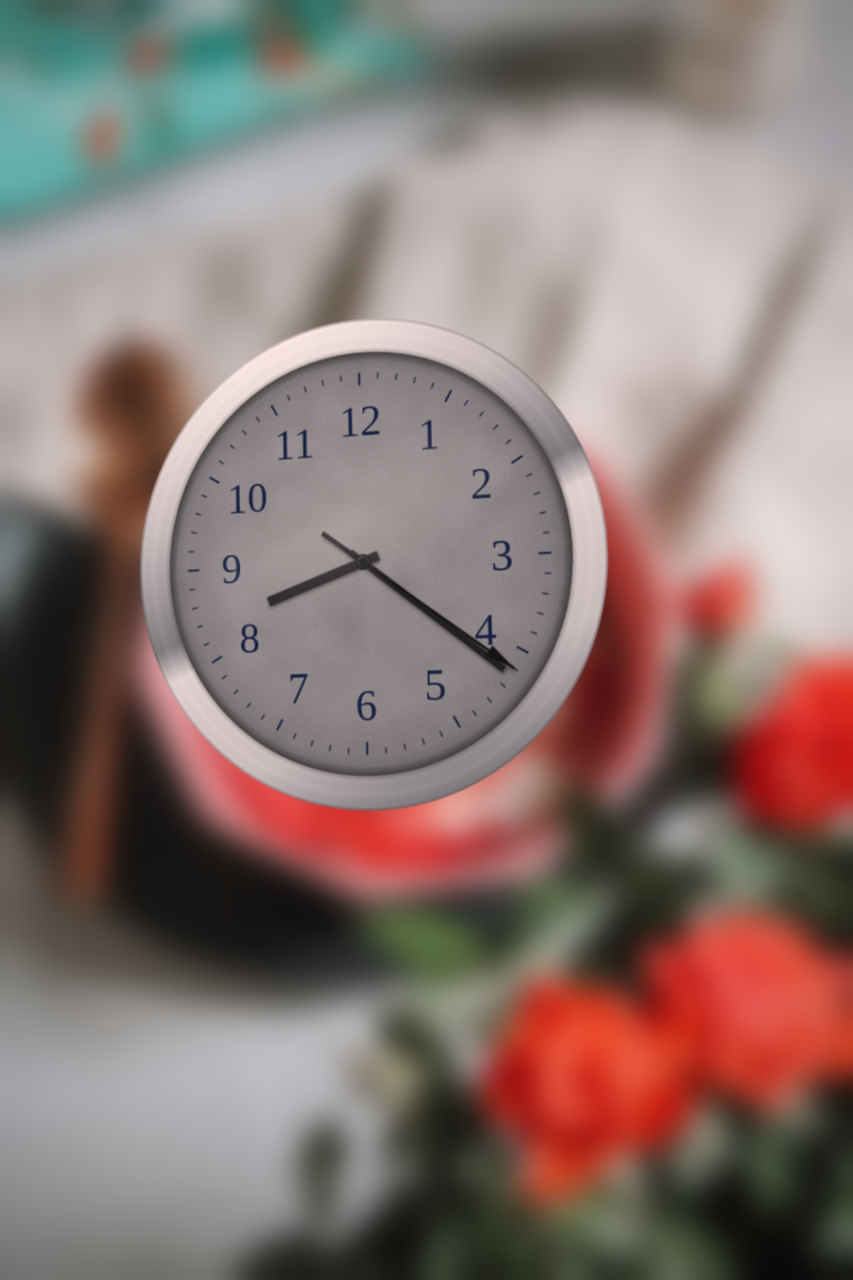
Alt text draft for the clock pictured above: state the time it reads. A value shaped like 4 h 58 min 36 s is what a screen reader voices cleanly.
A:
8 h 21 min 21 s
